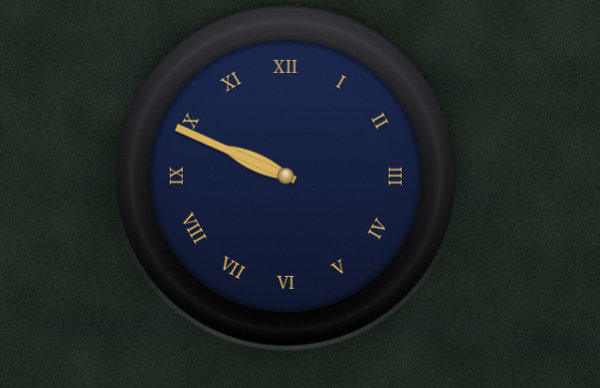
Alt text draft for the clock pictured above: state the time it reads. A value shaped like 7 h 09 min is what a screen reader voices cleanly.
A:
9 h 49 min
